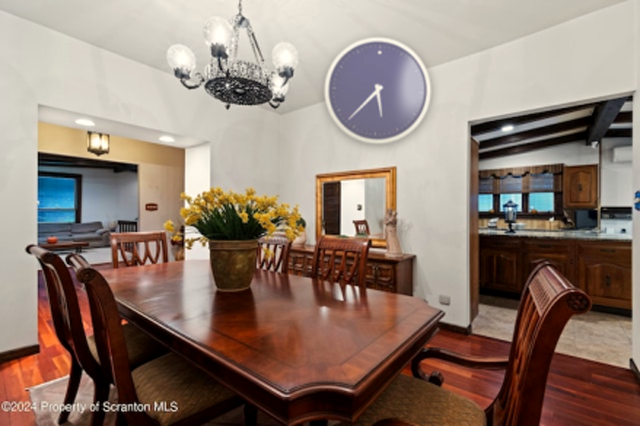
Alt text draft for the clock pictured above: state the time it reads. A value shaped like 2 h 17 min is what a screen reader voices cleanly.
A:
5 h 37 min
